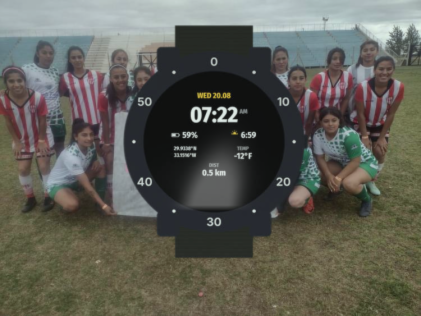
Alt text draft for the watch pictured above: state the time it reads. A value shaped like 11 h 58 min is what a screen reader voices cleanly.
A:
7 h 22 min
